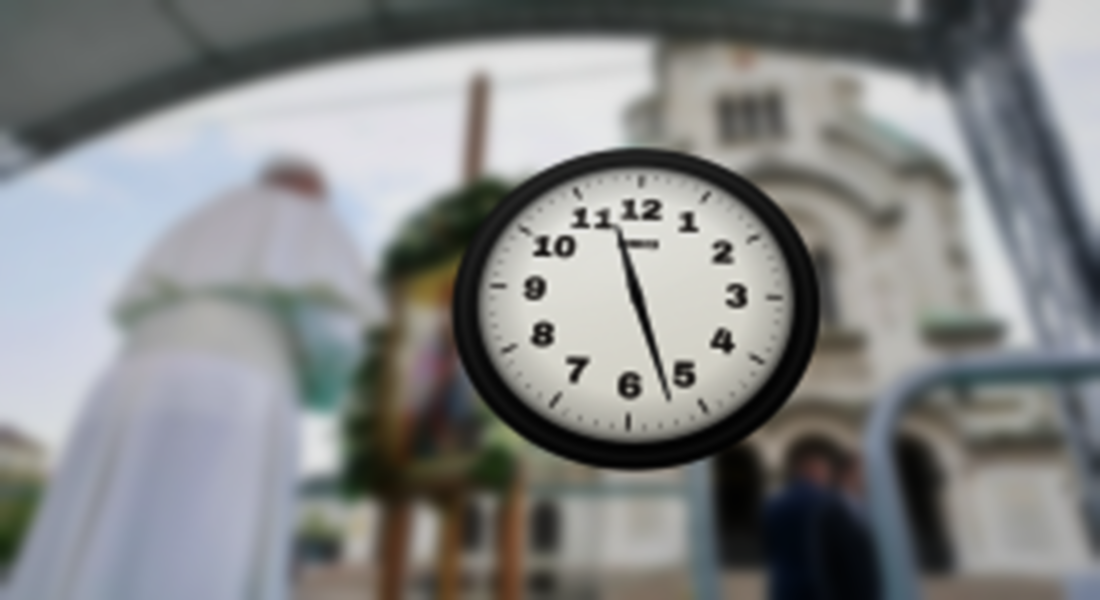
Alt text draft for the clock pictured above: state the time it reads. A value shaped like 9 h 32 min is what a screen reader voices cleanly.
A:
11 h 27 min
